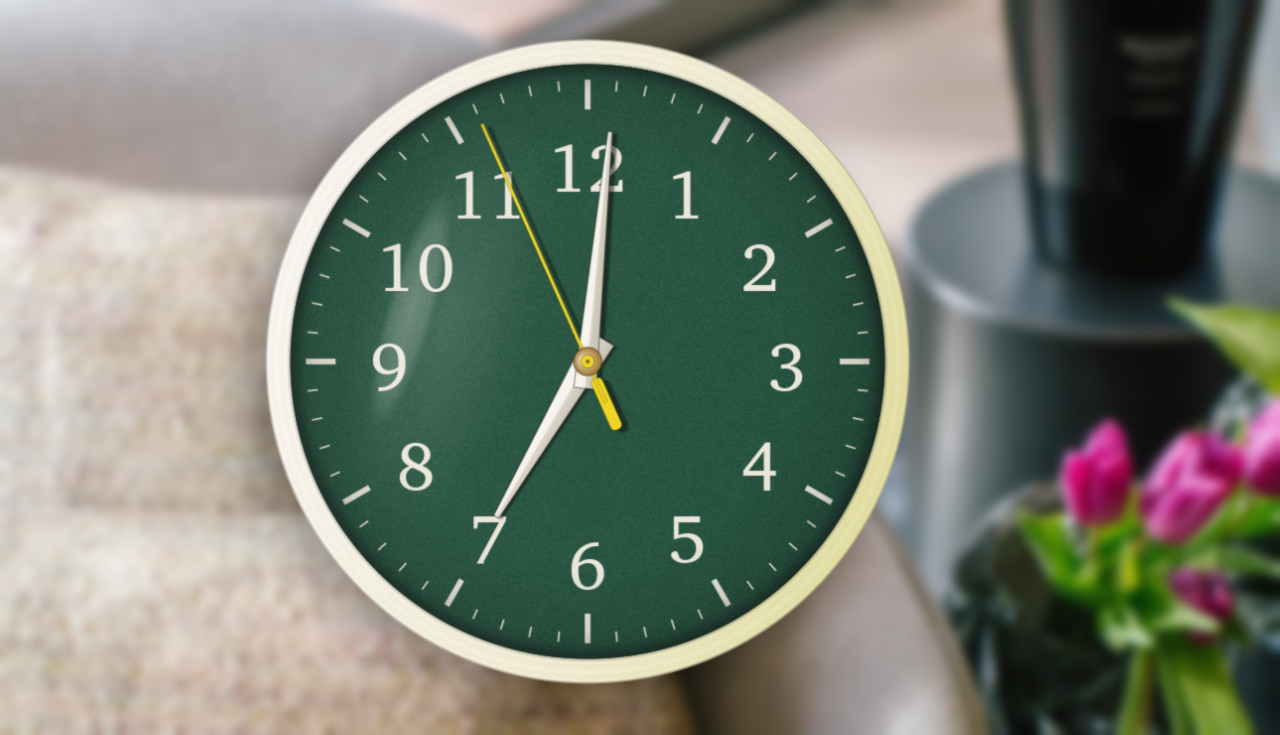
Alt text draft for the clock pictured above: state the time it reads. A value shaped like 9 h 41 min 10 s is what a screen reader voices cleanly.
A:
7 h 00 min 56 s
